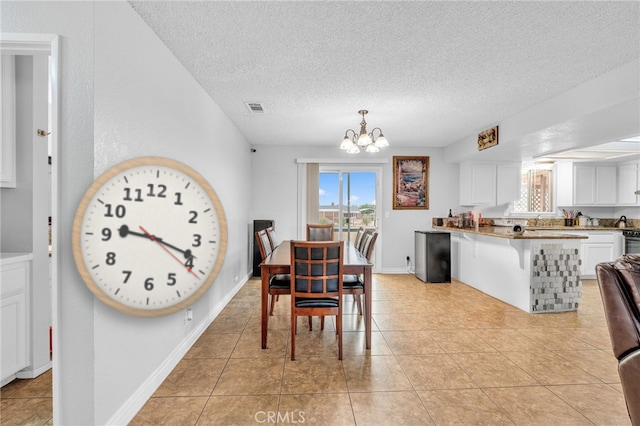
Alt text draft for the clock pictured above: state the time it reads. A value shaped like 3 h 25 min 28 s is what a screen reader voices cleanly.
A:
9 h 18 min 21 s
